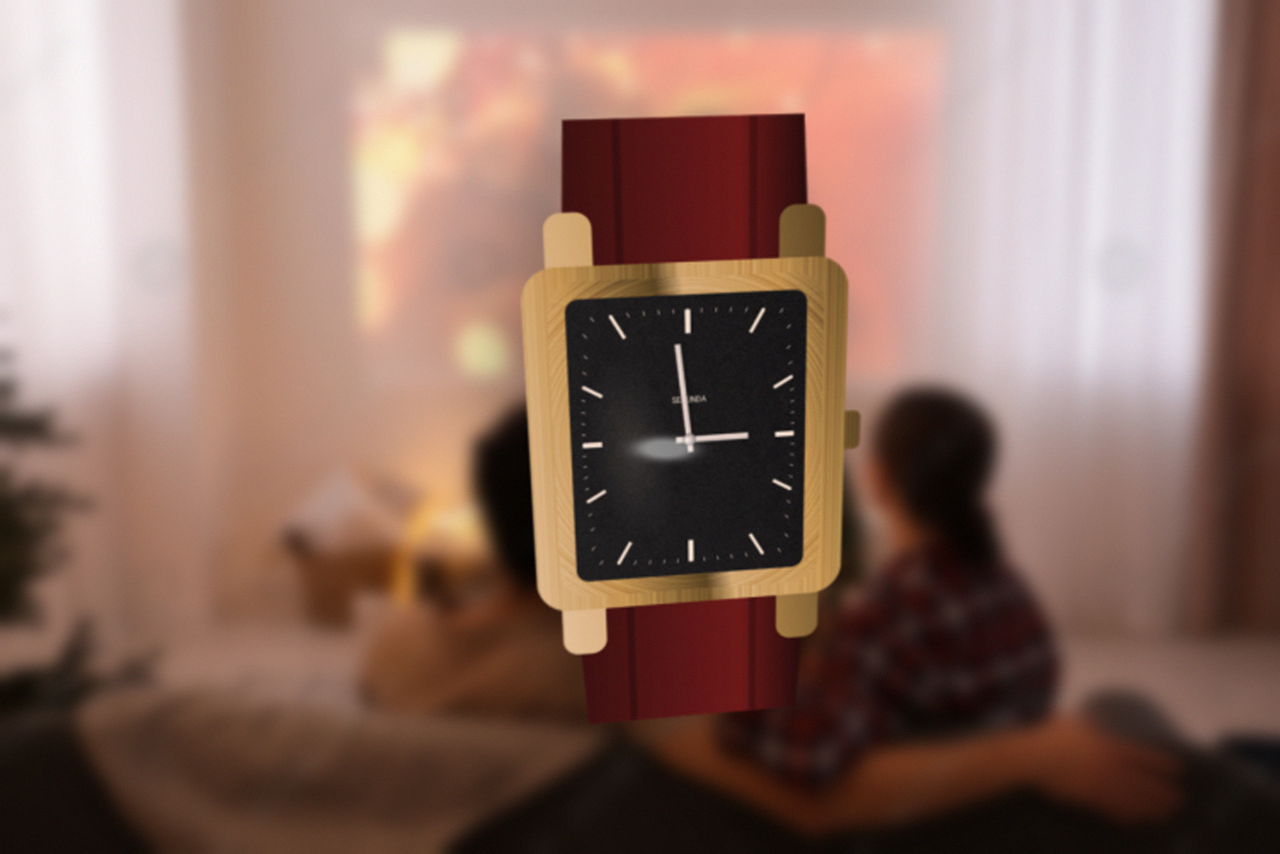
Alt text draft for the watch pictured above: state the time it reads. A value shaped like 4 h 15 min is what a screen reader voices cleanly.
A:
2 h 59 min
